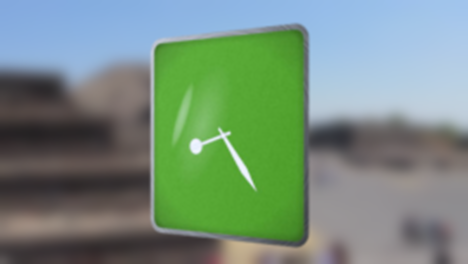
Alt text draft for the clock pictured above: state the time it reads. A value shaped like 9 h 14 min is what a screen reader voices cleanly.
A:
8 h 24 min
